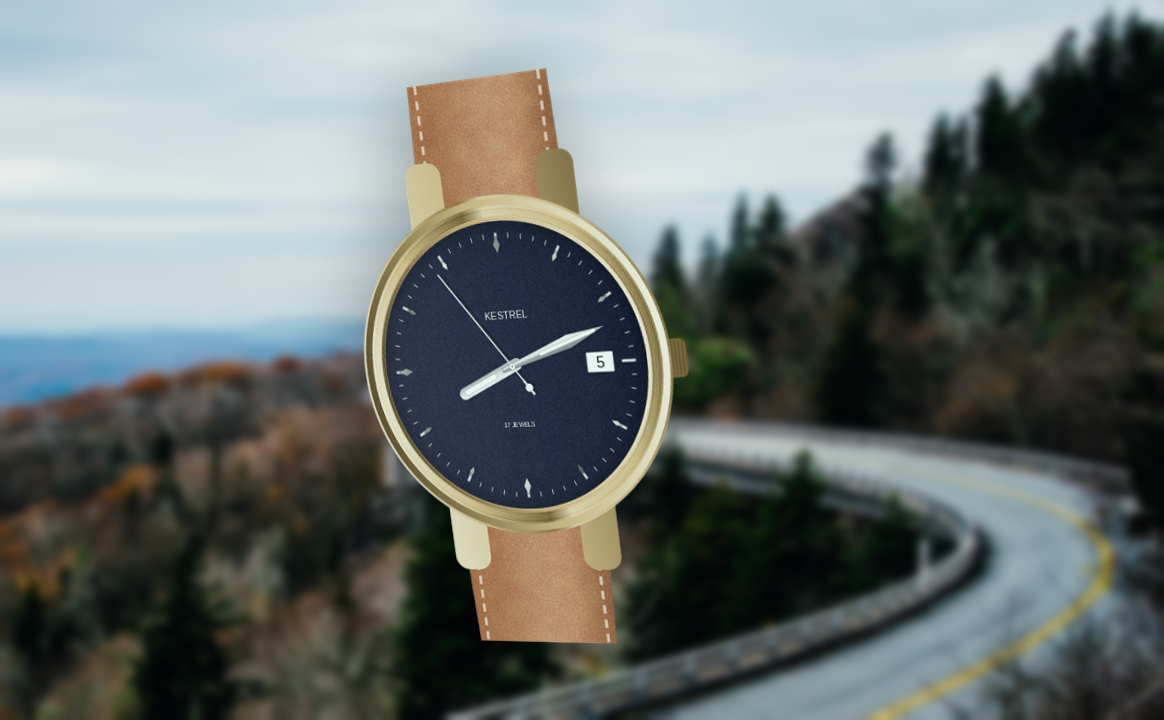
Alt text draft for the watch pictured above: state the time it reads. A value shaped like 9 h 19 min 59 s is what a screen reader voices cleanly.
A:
8 h 11 min 54 s
